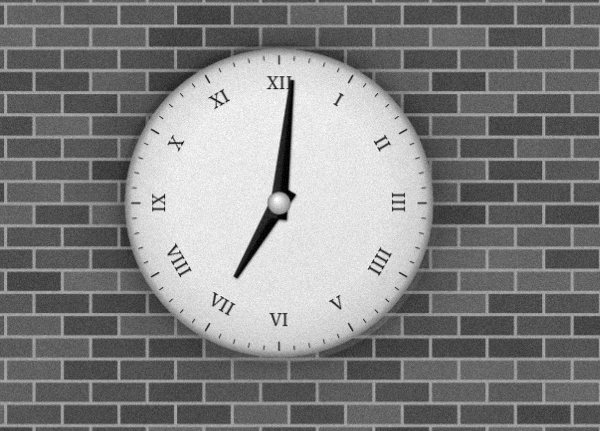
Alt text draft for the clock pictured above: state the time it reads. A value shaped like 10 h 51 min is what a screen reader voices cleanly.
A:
7 h 01 min
